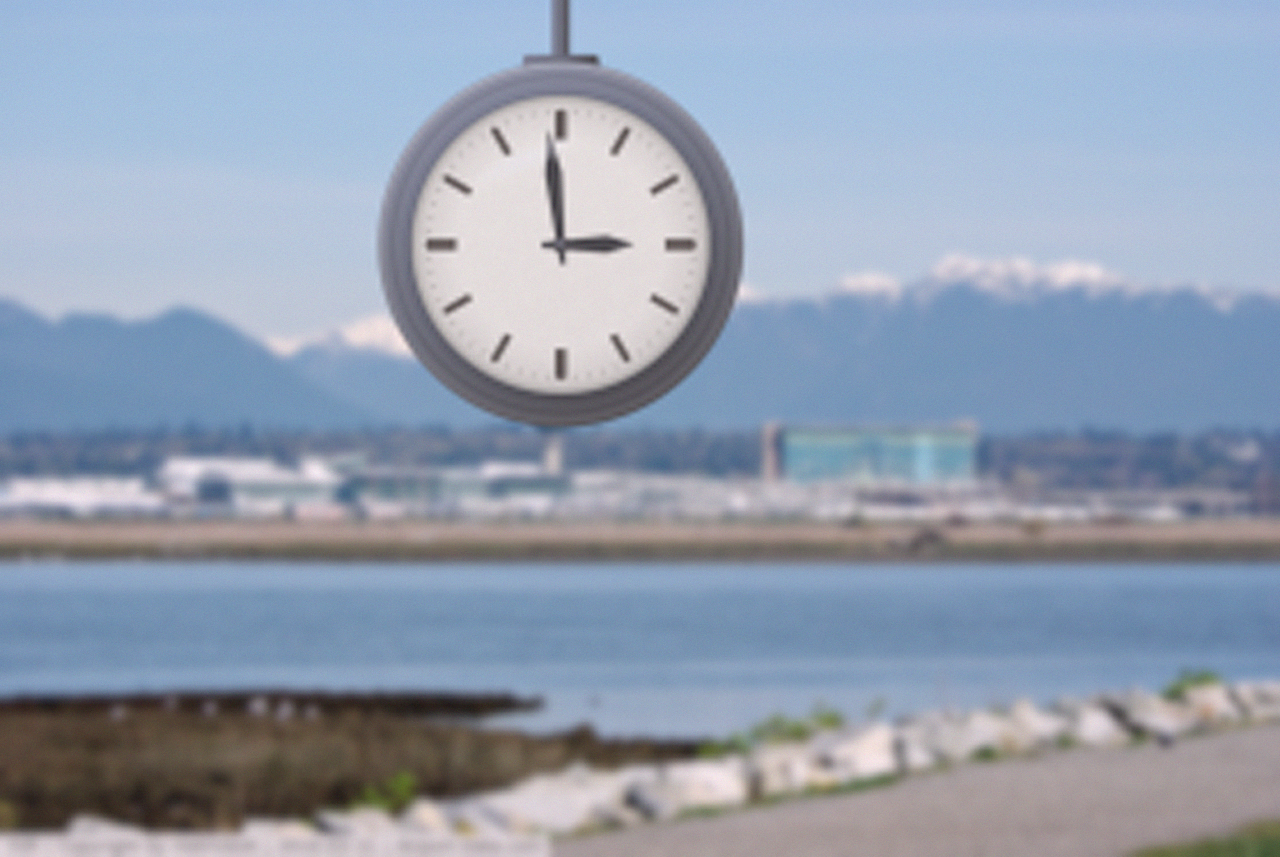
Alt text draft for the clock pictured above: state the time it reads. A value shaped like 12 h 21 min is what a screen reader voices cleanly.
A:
2 h 59 min
